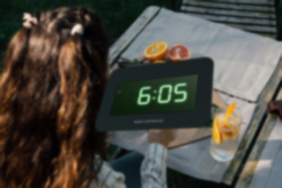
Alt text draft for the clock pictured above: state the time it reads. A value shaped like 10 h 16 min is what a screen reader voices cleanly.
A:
6 h 05 min
